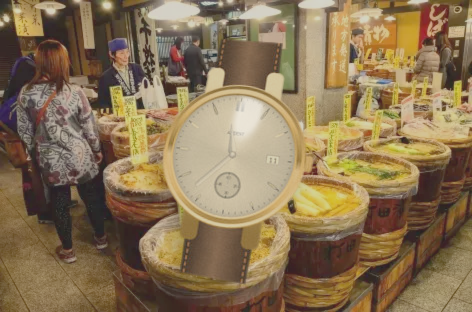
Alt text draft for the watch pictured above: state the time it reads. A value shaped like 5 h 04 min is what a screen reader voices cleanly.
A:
11 h 37 min
